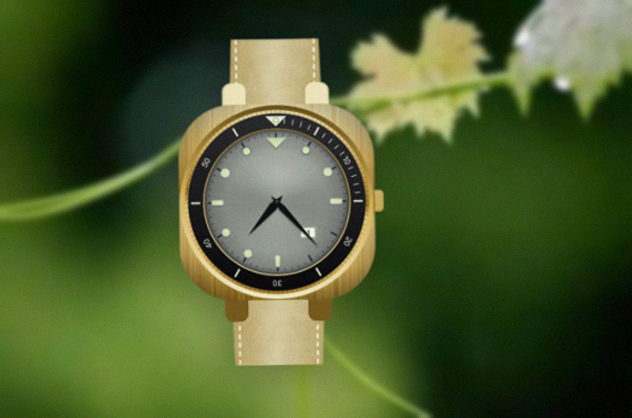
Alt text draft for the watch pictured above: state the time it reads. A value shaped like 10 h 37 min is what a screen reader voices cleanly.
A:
7 h 23 min
